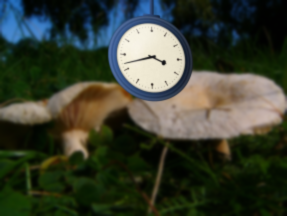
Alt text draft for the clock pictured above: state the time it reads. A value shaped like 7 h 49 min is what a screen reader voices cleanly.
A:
3 h 42 min
